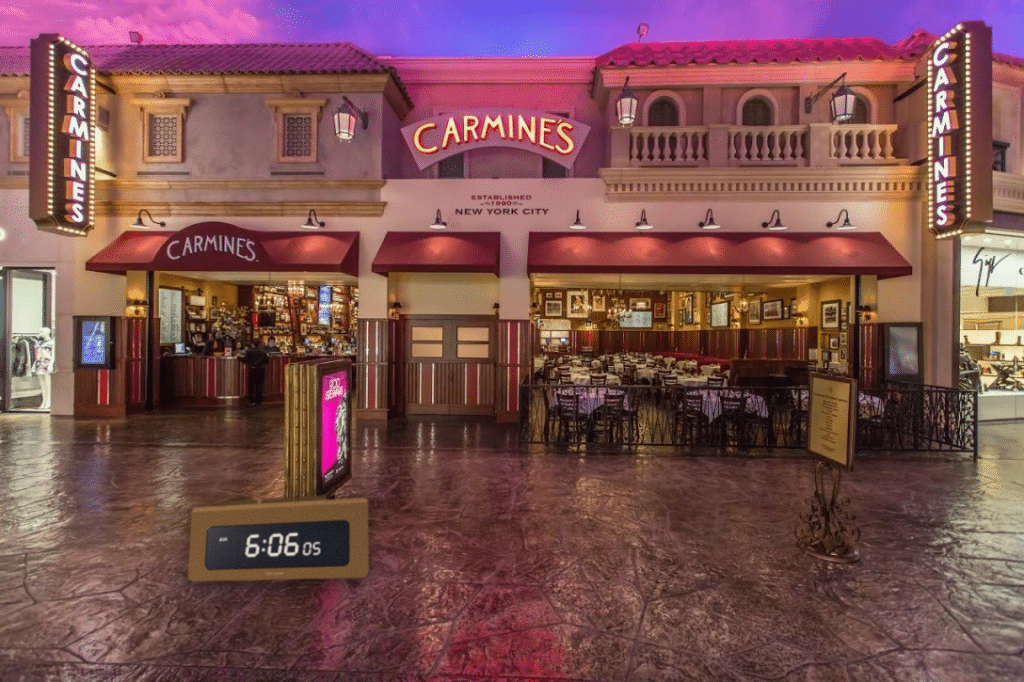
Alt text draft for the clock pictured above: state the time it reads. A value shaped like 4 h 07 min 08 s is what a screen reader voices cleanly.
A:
6 h 06 min 05 s
